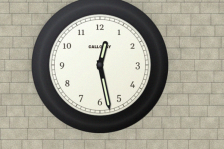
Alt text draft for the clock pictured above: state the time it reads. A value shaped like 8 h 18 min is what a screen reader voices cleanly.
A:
12 h 28 min
